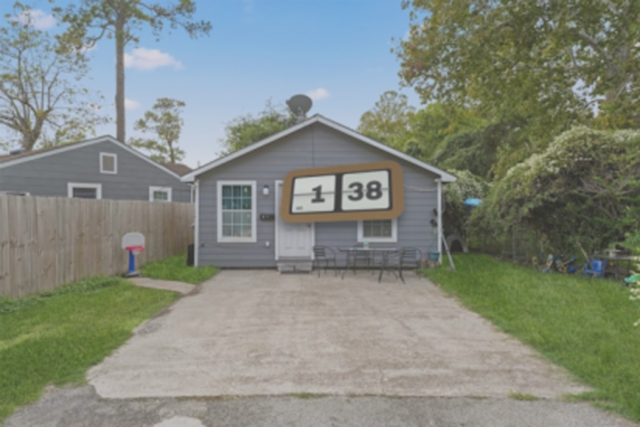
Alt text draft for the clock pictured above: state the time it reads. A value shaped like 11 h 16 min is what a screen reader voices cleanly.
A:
1 h 38 min
